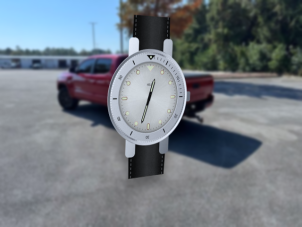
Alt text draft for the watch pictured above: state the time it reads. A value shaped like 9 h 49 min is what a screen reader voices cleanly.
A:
12 h 33 min
